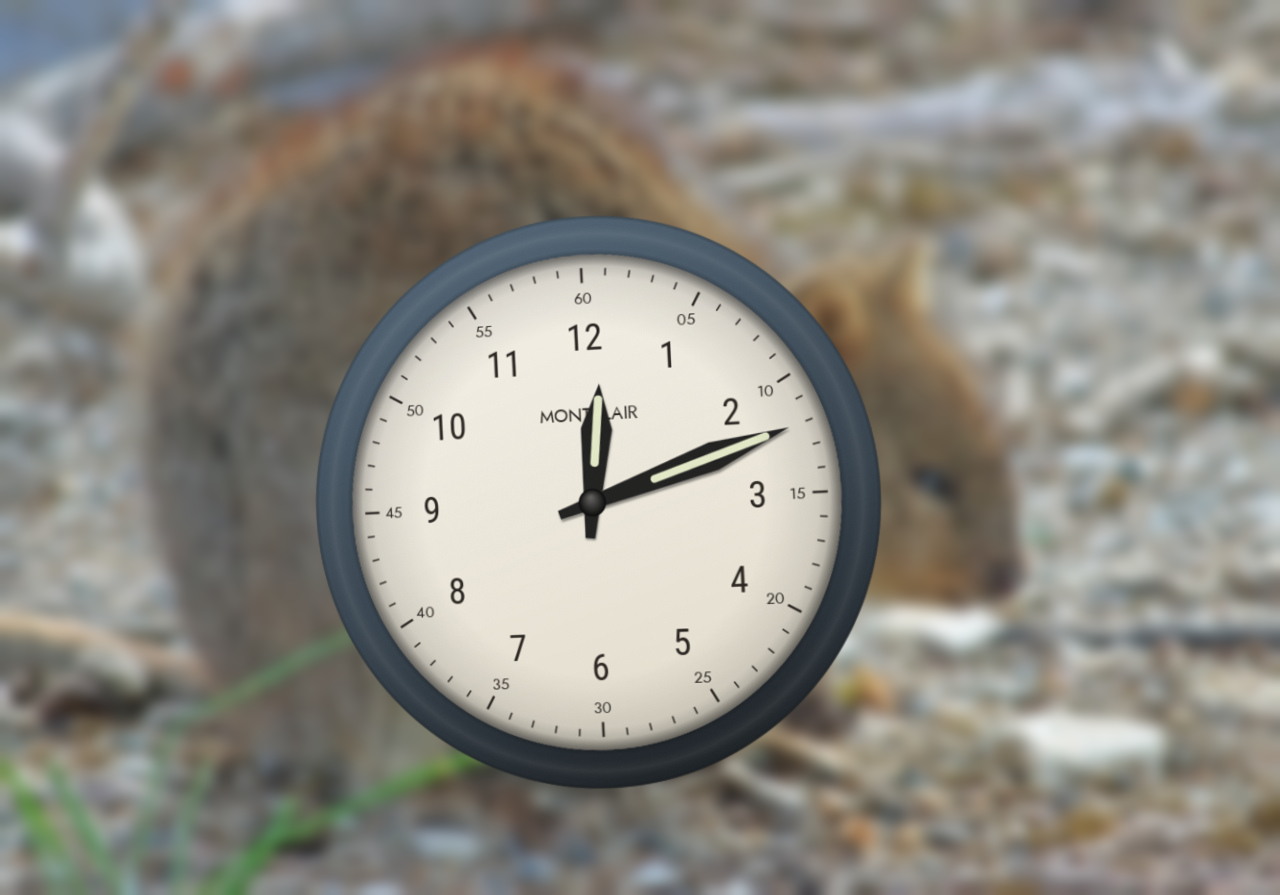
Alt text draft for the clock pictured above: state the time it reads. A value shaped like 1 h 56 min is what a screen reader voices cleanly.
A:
12 h 12 min
